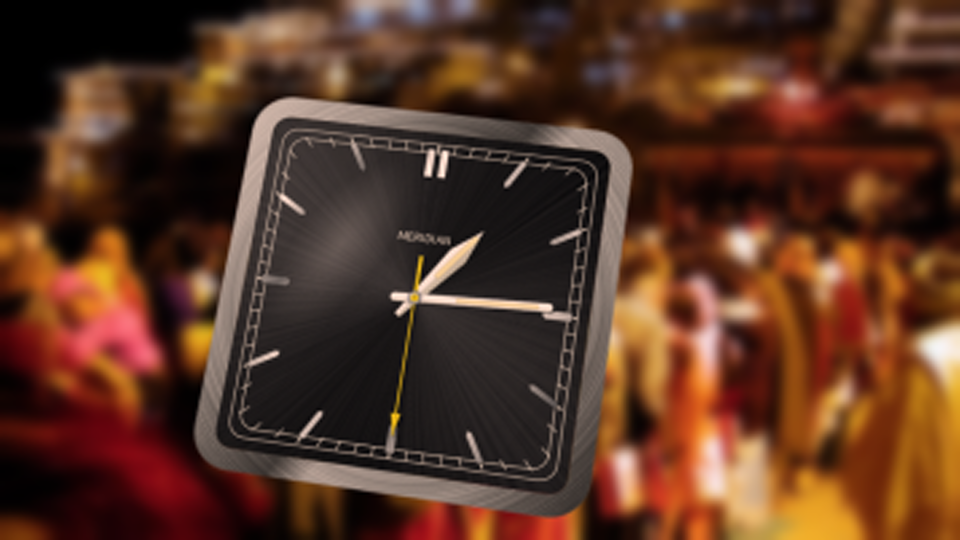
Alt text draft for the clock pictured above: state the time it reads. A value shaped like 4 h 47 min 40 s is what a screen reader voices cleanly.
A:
1 h 14 min 30 s
